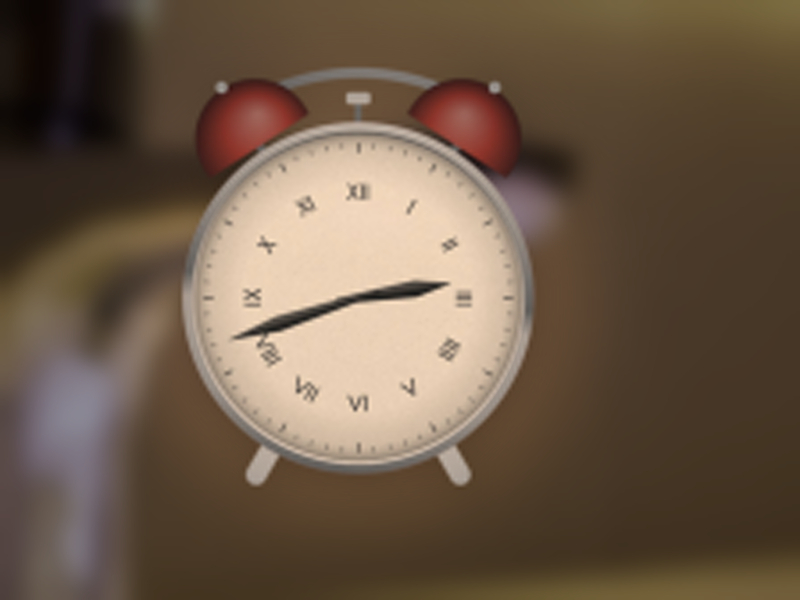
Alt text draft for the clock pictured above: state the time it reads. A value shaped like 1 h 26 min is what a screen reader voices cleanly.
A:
2 h 42 min
